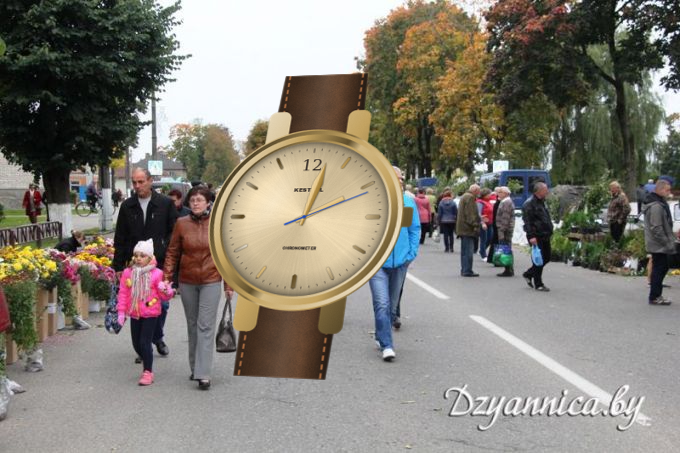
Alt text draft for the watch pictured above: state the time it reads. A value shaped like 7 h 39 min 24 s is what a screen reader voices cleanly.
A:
2 h 02 min 11 s
